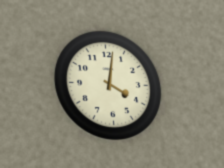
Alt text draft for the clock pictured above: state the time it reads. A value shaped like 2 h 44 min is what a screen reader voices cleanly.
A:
4 h 02 min
